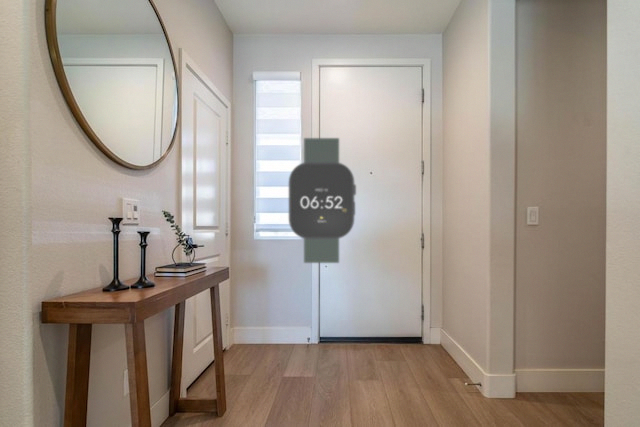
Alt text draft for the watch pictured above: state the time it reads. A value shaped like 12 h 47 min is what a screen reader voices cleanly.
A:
6 h 52 min
